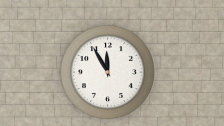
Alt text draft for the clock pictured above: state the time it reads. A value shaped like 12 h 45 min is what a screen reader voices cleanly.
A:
11 h 55 min
